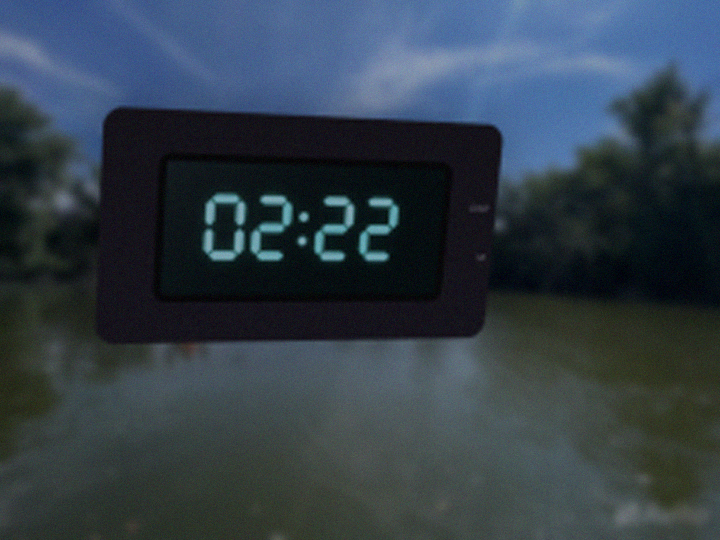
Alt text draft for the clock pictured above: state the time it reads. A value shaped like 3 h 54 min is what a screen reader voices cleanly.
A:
2 h 22 min
